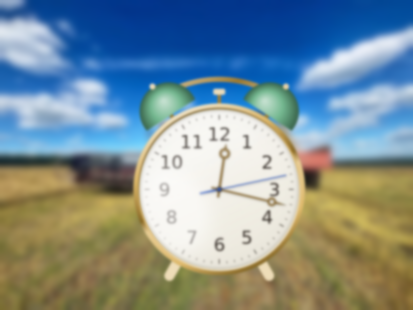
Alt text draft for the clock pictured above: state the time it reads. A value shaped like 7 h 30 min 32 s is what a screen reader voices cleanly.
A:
12 h 17 min 13 s
